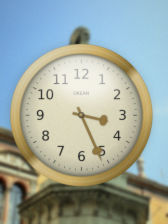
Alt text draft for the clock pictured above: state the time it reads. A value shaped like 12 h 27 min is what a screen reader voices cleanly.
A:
3 h 26 min
